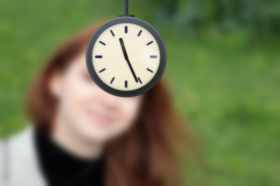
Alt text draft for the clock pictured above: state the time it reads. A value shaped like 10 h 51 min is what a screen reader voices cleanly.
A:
11 h 26 min
